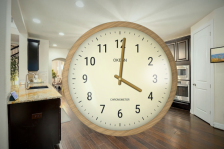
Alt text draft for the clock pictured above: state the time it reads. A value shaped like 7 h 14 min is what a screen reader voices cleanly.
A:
4 h 01 min
